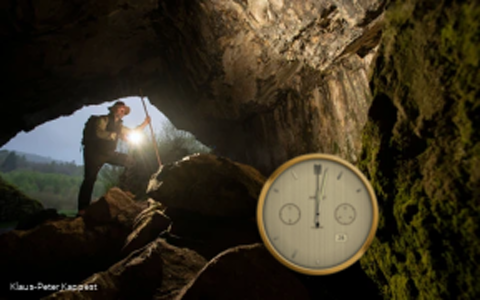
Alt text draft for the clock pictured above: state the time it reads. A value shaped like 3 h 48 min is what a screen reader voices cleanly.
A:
12 h 02 min
